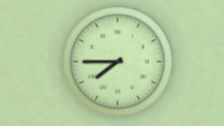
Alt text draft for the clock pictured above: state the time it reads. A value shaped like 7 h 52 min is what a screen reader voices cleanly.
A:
7 h 45 min
